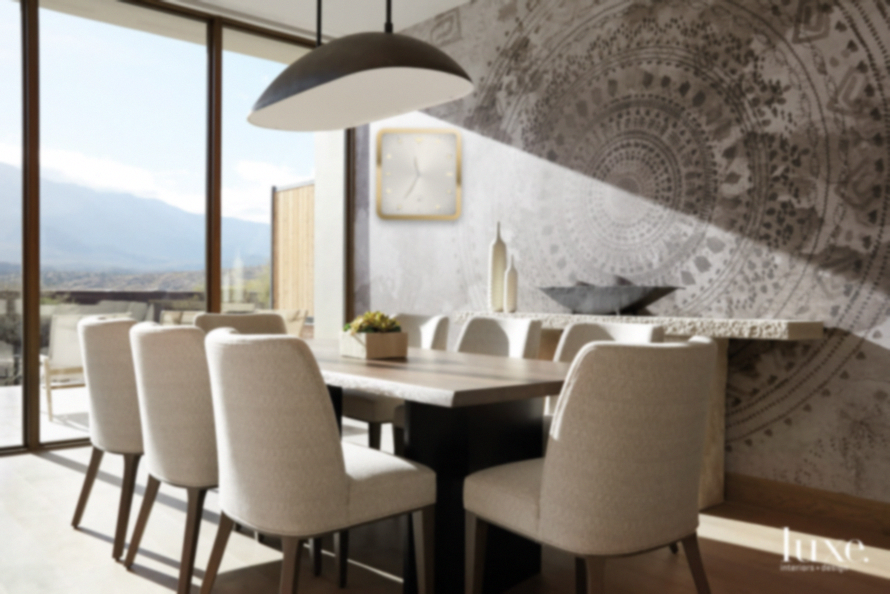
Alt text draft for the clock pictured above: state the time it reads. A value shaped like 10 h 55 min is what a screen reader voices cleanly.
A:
11 h 35 min
